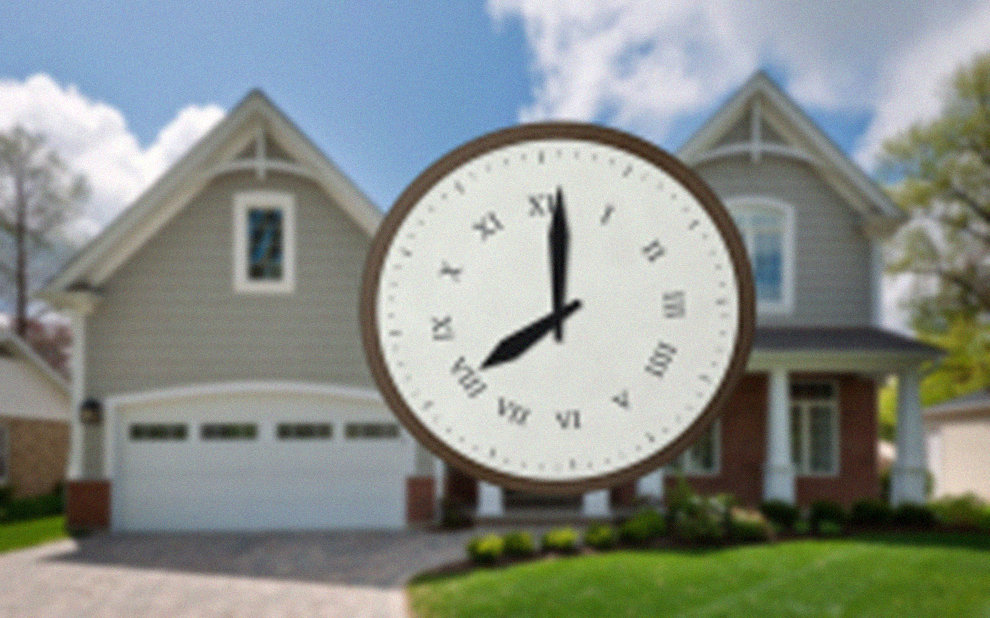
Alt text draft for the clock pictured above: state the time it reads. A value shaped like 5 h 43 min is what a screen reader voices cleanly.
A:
8 h 01 min
